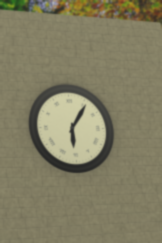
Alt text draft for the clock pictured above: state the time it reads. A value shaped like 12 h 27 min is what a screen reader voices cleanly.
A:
6 h 06 min
